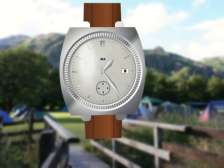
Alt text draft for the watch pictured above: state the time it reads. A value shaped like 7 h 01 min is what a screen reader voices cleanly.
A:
1 h 24 min
